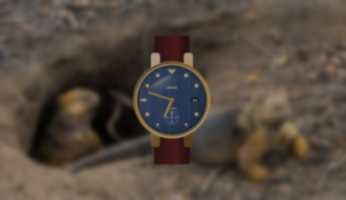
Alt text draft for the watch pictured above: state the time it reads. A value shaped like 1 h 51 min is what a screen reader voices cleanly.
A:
6 h 48 min
